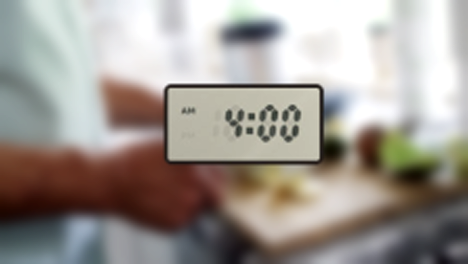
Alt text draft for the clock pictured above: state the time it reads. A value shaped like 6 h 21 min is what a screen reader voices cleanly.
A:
4 h 00 min
